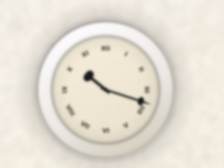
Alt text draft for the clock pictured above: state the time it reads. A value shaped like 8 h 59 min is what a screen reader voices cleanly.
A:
10 h 18 min
